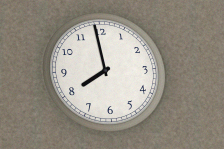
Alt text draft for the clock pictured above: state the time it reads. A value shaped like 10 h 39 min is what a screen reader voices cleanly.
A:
7 h 59 min
